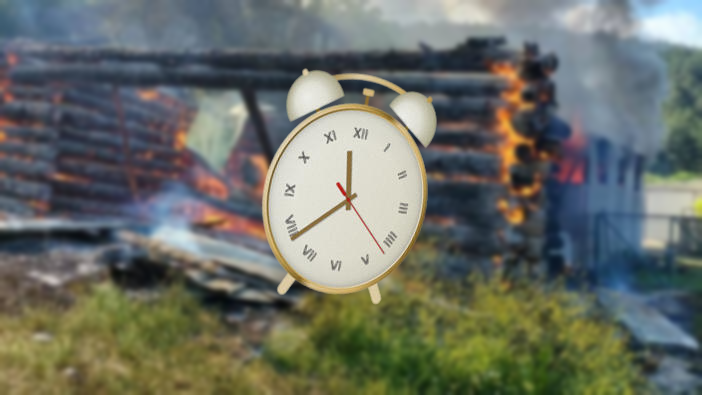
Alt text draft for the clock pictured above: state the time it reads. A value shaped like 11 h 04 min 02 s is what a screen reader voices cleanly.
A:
11 h 38 min 22 s
